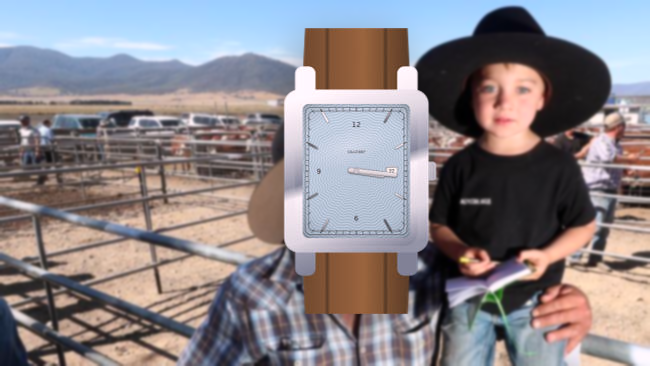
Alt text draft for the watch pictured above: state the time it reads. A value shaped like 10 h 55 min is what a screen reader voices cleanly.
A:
3 h 16 min
